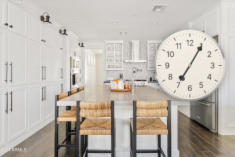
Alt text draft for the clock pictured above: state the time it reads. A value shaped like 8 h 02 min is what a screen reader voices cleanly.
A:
7 h 05 min
